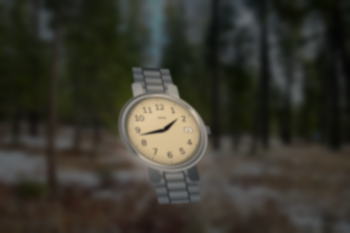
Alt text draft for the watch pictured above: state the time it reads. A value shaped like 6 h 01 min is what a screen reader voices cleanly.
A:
1 h 43 min
